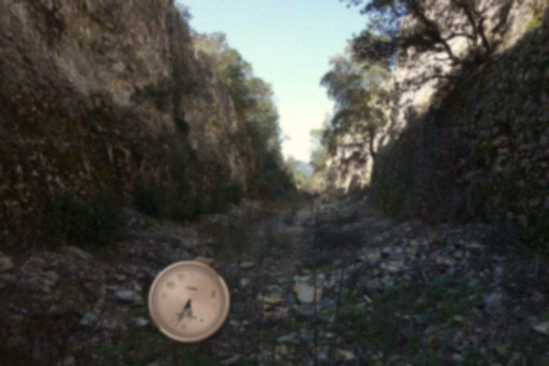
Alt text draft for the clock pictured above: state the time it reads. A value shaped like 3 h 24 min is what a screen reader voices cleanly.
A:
5 h 33 min
